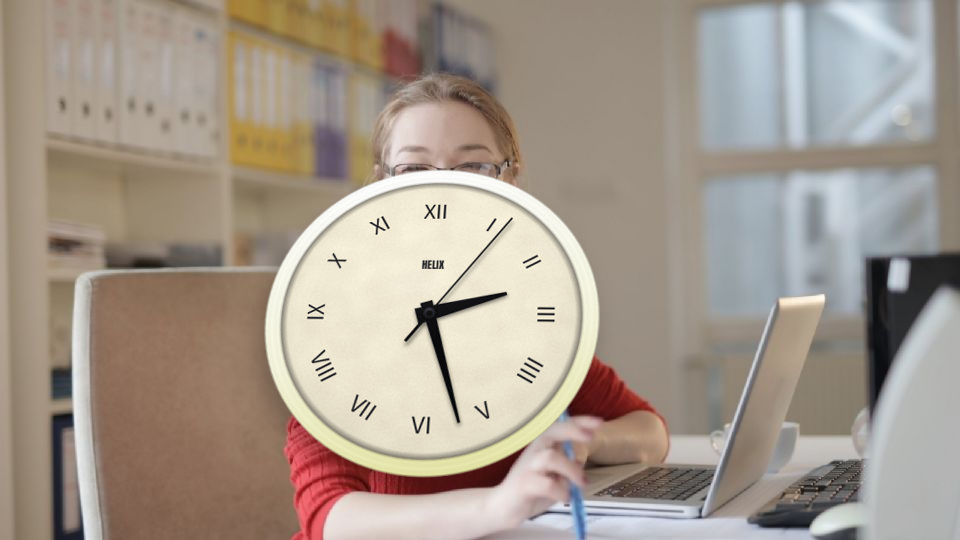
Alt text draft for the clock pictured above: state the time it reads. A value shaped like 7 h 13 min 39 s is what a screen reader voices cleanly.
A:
2 h 27 min 06 s
